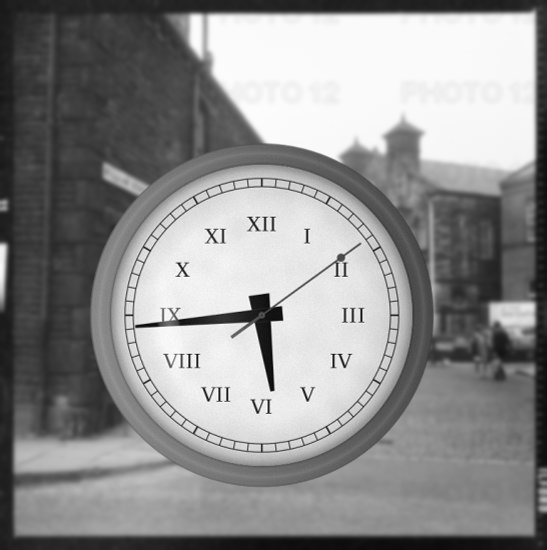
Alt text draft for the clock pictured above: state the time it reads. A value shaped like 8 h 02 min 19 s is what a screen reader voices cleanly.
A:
5 h 44 min 09 s
